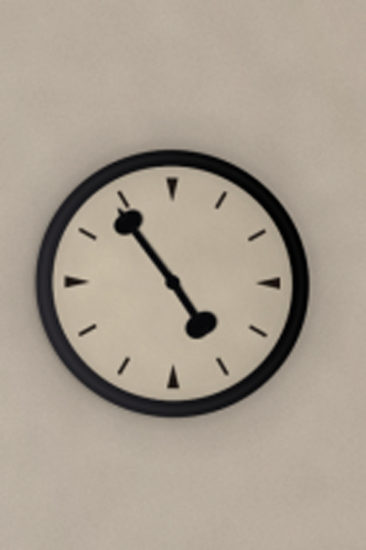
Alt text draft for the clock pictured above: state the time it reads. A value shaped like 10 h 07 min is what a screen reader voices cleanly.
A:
4 h 54 min
